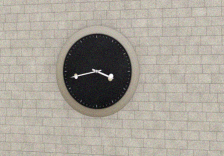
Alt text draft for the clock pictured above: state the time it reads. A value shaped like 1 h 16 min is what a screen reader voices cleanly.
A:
3 h 43 min
